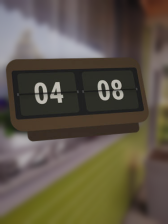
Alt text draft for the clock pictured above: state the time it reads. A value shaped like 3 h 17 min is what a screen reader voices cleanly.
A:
4 h 08 min
